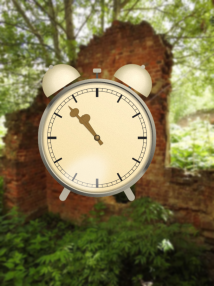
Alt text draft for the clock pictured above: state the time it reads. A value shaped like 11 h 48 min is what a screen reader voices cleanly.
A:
10 h 53 min
